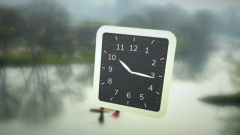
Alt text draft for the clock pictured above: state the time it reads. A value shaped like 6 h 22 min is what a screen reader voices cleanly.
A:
10 h 16 min
